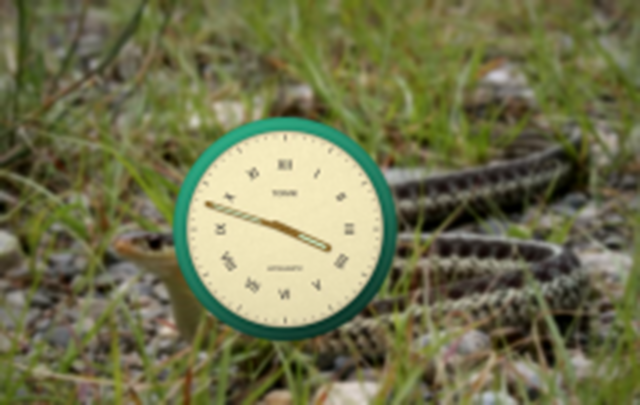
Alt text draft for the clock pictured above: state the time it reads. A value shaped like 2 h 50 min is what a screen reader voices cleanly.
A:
3 h 48 min
